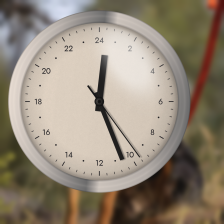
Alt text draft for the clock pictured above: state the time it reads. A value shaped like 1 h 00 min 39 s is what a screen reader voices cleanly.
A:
0 h 26 min 24 s
